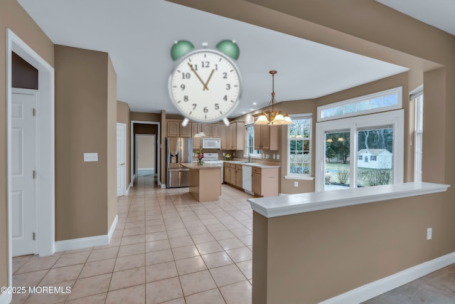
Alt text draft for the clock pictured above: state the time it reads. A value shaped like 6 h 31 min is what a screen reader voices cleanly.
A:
12 h 54 min
